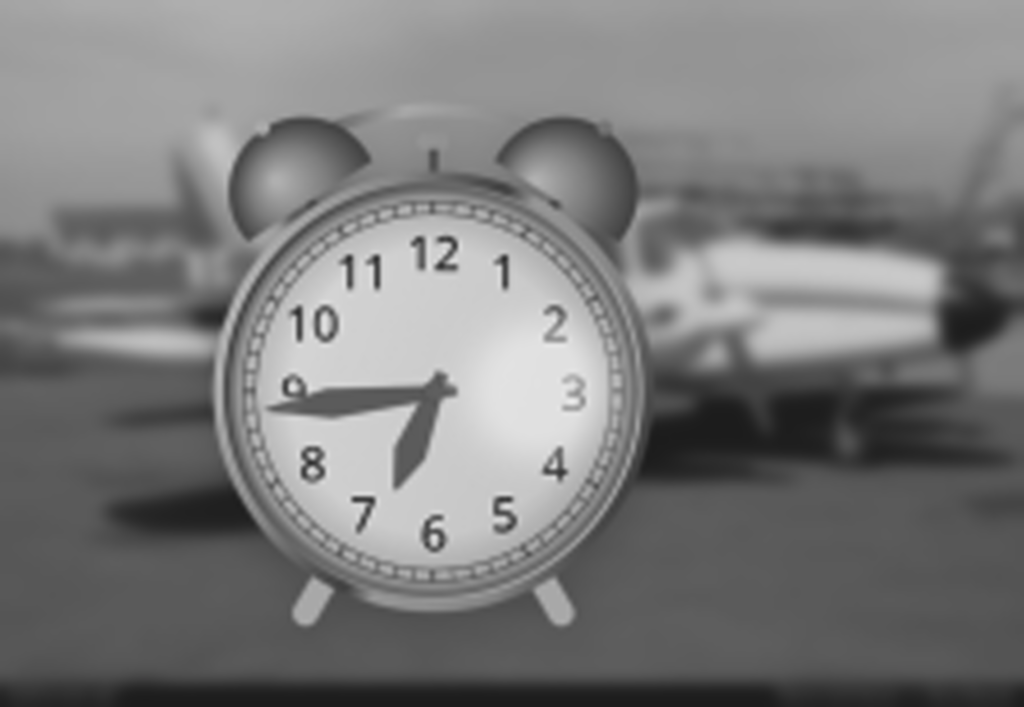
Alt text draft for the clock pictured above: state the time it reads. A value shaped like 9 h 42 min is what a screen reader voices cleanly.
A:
6 h 44 min
